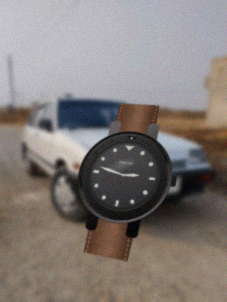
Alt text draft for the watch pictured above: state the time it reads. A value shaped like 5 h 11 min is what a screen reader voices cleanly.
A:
2 h 47 min
